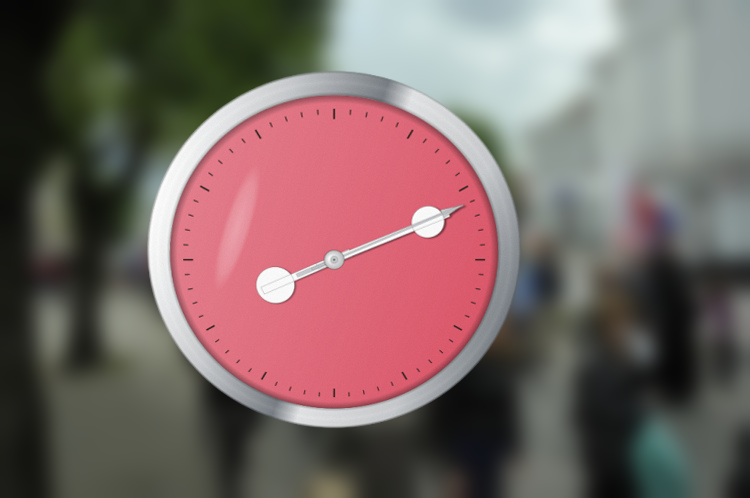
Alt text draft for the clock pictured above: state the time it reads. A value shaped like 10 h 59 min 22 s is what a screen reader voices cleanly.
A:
8 h 11 min 11 s
